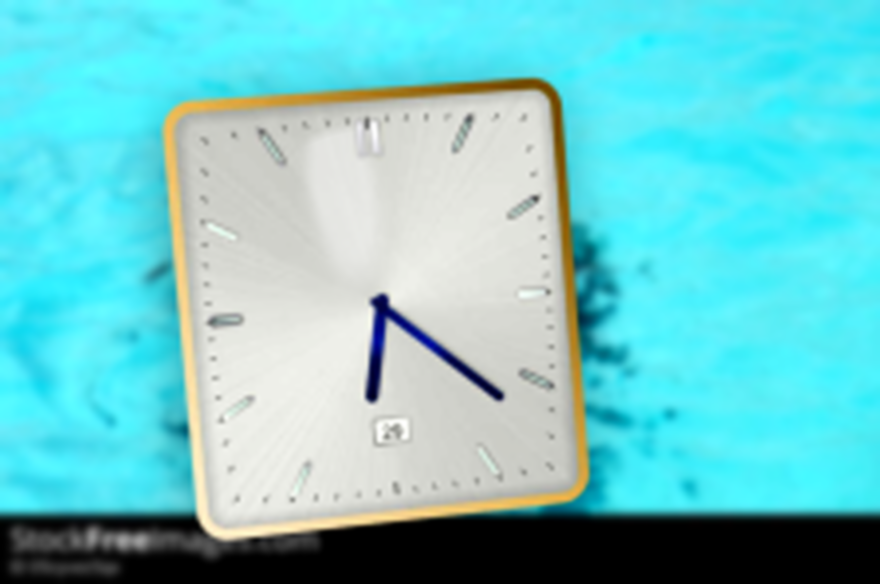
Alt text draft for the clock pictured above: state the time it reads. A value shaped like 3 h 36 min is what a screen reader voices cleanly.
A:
6 h 22 min
